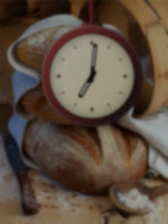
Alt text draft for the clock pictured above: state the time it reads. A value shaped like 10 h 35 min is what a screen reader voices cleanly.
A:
7 h 01 min
